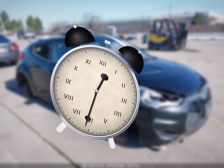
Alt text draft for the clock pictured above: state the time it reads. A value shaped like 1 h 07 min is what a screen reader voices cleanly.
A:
12 h 31 min
